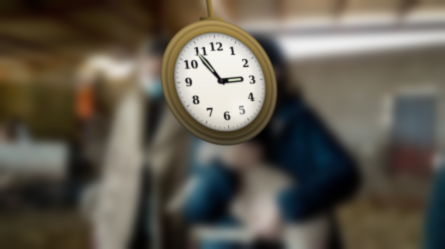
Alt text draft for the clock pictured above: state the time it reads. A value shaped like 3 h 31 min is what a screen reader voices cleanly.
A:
2 h 54 min
